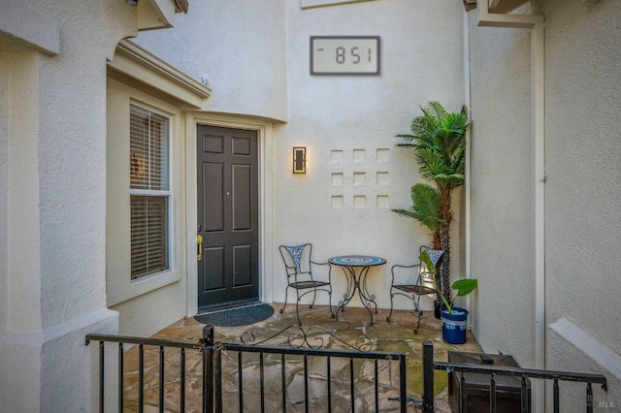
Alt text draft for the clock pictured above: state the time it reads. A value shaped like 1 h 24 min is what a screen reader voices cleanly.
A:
8 h 51 min
